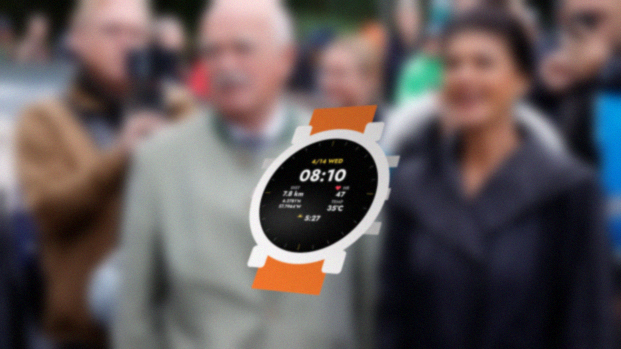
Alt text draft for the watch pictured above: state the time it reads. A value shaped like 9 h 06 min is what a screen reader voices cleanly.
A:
8 h 10 min
